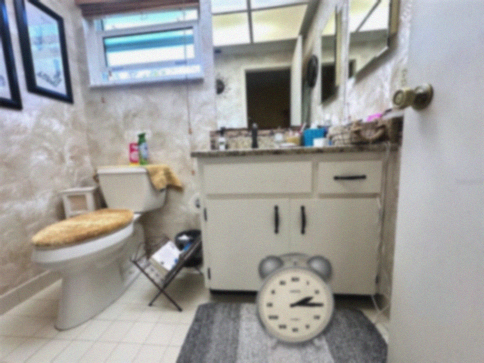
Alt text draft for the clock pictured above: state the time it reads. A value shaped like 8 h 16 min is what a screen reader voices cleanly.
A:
2 h 15 min
